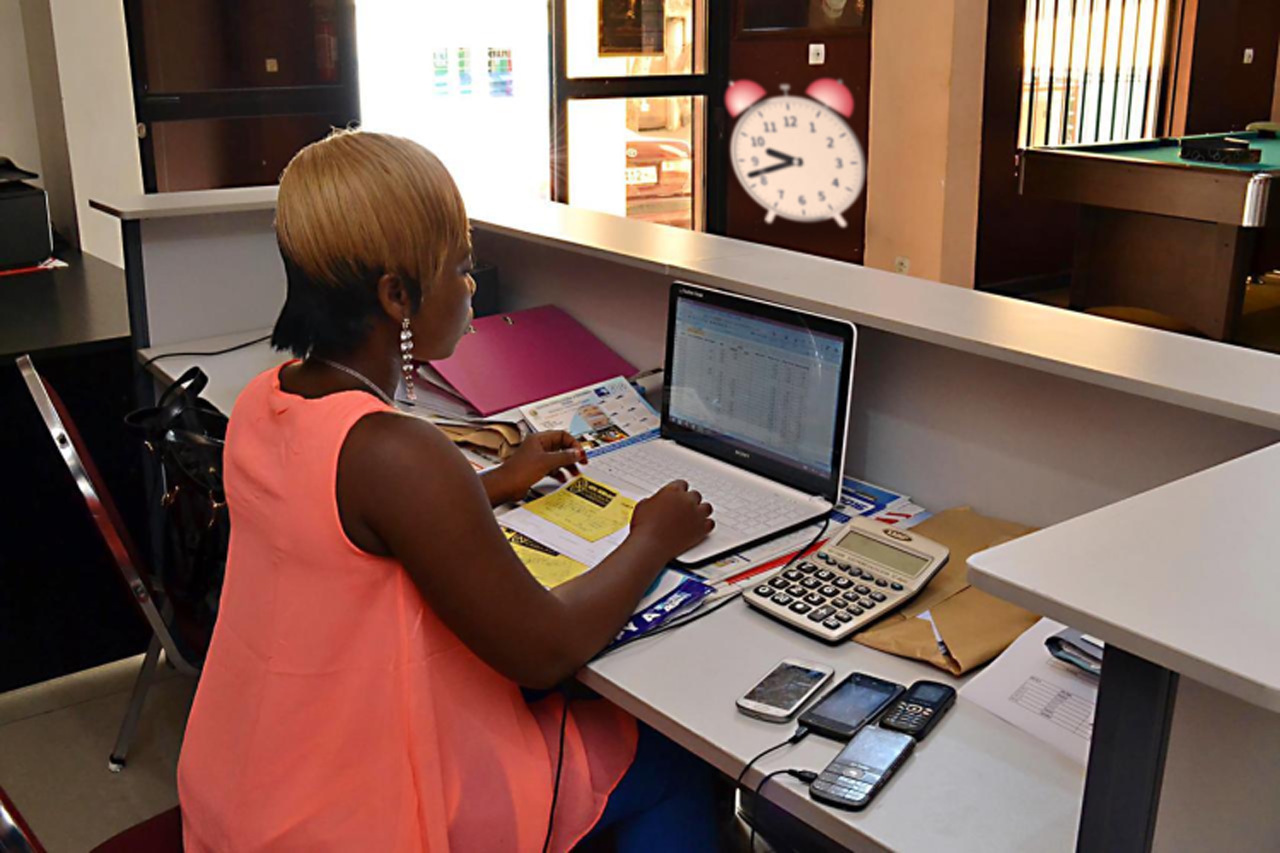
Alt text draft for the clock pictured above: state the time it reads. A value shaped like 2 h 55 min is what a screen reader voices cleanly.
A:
9 h 42 min
